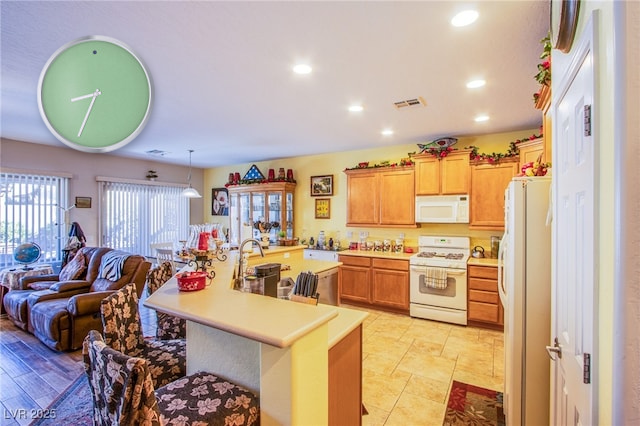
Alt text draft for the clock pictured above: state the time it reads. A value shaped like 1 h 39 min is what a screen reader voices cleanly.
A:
8 h 34 min
